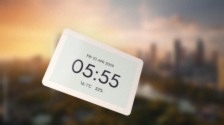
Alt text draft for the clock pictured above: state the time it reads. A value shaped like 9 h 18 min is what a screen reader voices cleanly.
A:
5 h 55 min
